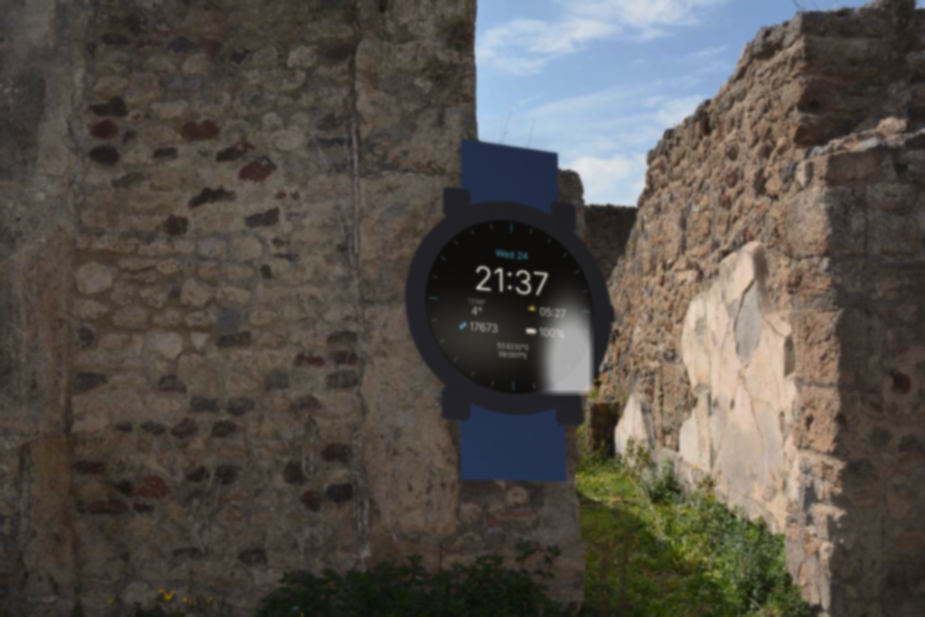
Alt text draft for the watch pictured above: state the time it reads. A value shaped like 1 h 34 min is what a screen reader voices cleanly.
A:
21 h 37 min
